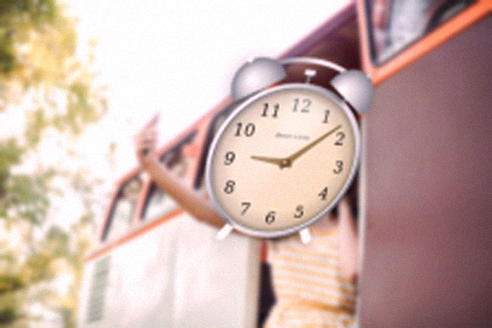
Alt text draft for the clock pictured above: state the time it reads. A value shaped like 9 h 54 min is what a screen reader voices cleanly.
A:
9 h 08 min
